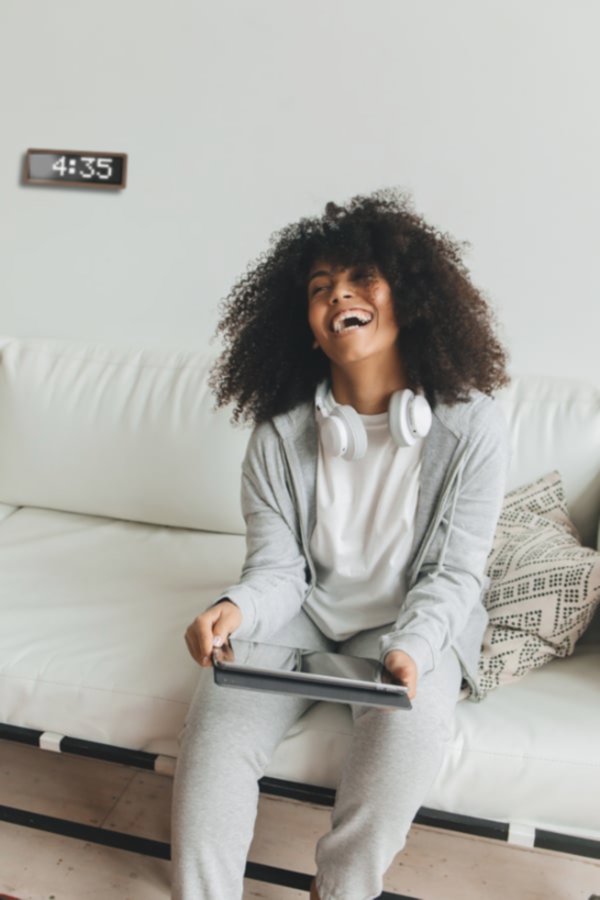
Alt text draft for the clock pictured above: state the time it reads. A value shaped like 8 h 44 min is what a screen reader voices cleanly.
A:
4 h 35 min
